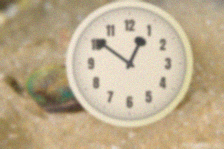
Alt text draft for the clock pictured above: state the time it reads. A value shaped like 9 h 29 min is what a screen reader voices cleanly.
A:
12 h 51 min
